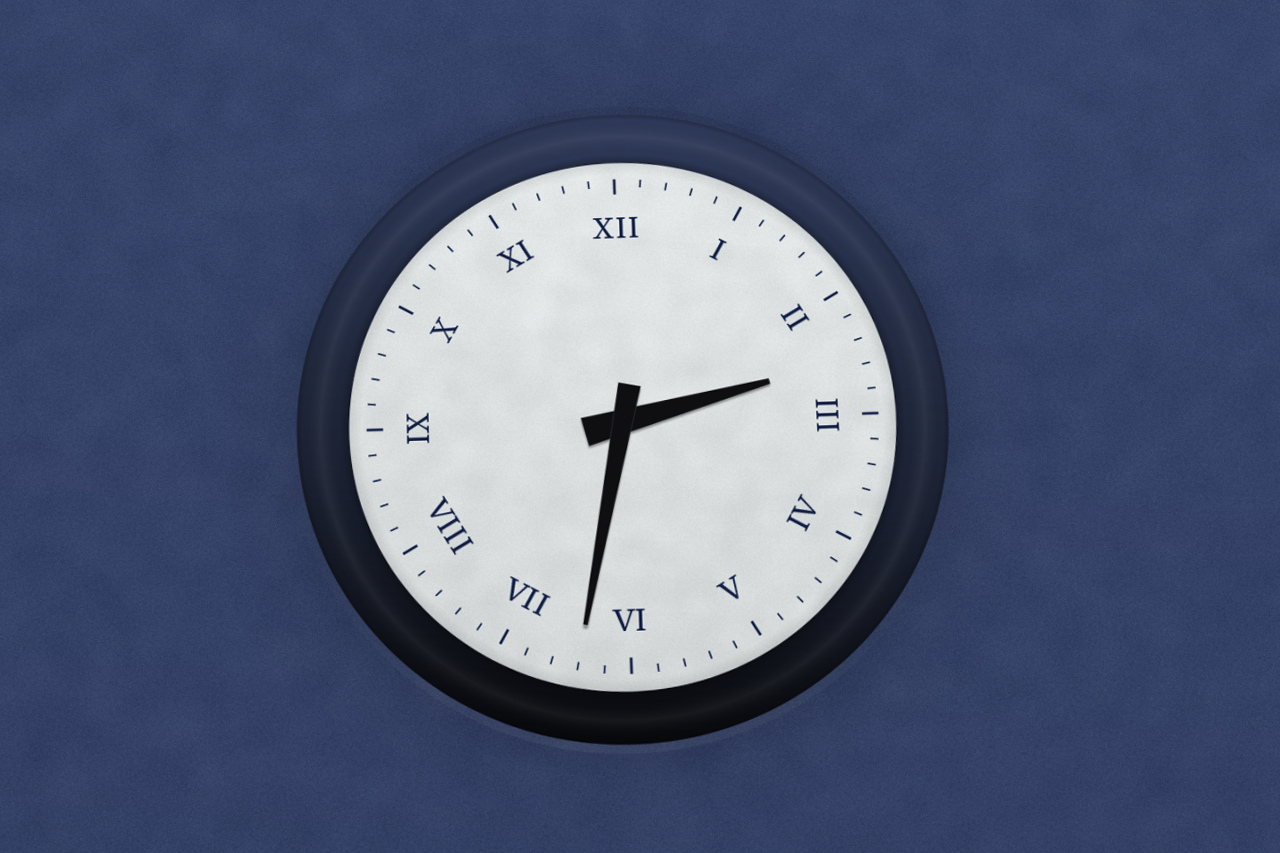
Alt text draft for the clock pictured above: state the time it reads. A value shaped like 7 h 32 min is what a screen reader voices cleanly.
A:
2 h 32 min
